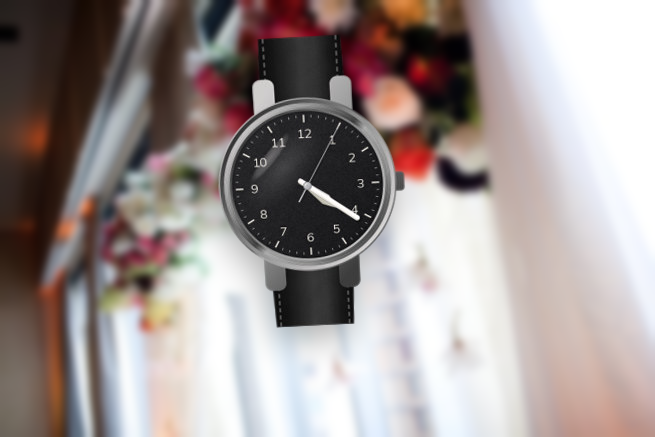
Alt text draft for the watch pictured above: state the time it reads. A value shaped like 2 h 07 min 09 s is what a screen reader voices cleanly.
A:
4 h 21 min 05 s
